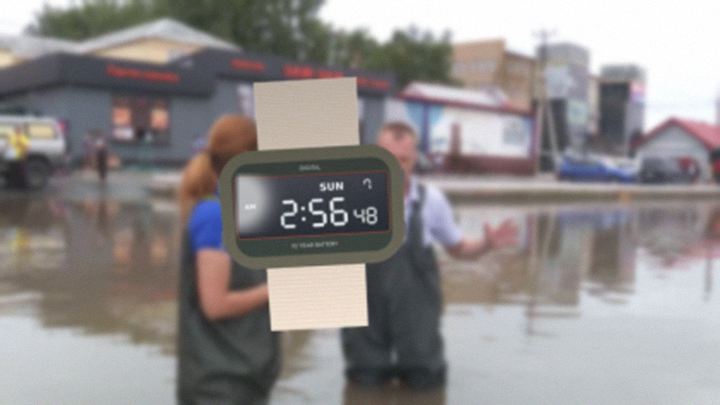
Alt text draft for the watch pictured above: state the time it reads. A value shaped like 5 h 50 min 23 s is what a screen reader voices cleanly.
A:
2 h 56 min 48 s
